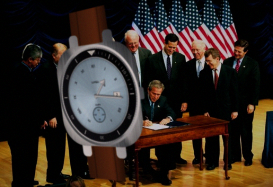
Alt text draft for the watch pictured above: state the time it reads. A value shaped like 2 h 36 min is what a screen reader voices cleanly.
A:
1 h 16 min
